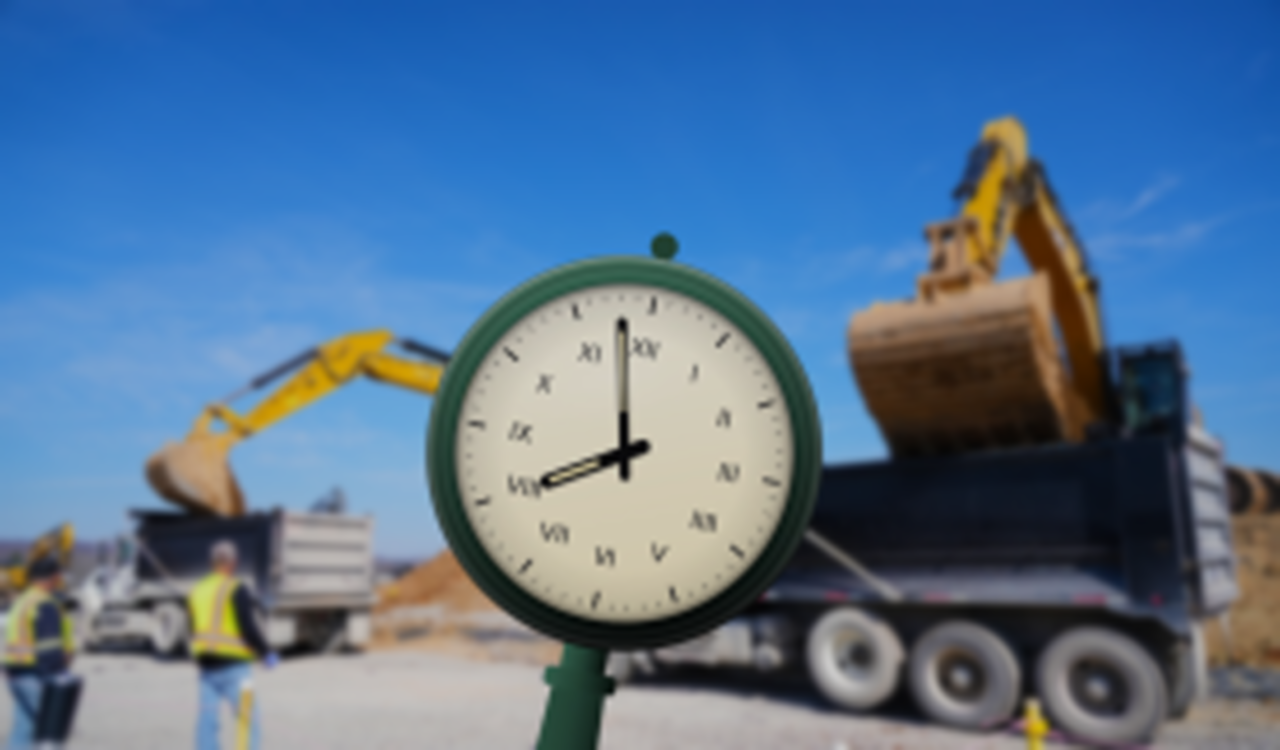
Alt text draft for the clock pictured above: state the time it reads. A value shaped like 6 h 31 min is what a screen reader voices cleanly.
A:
7 h 58 min
